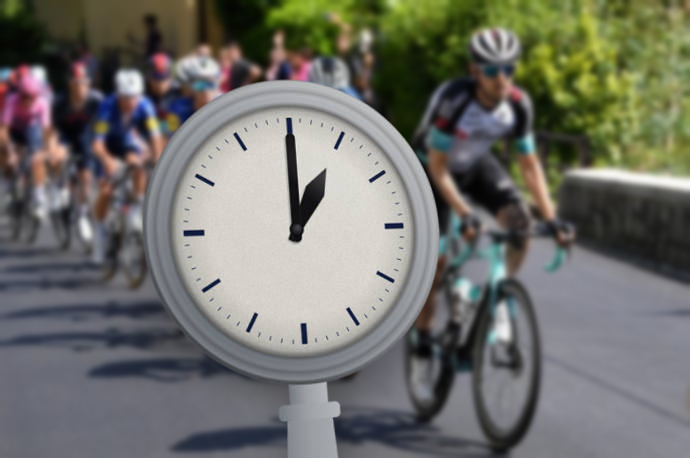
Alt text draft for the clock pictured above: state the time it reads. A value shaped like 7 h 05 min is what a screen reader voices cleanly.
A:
1 h 00 min
